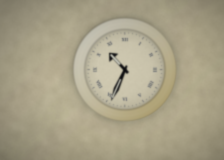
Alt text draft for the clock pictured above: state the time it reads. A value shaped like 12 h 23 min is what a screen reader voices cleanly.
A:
10 h 34 min
